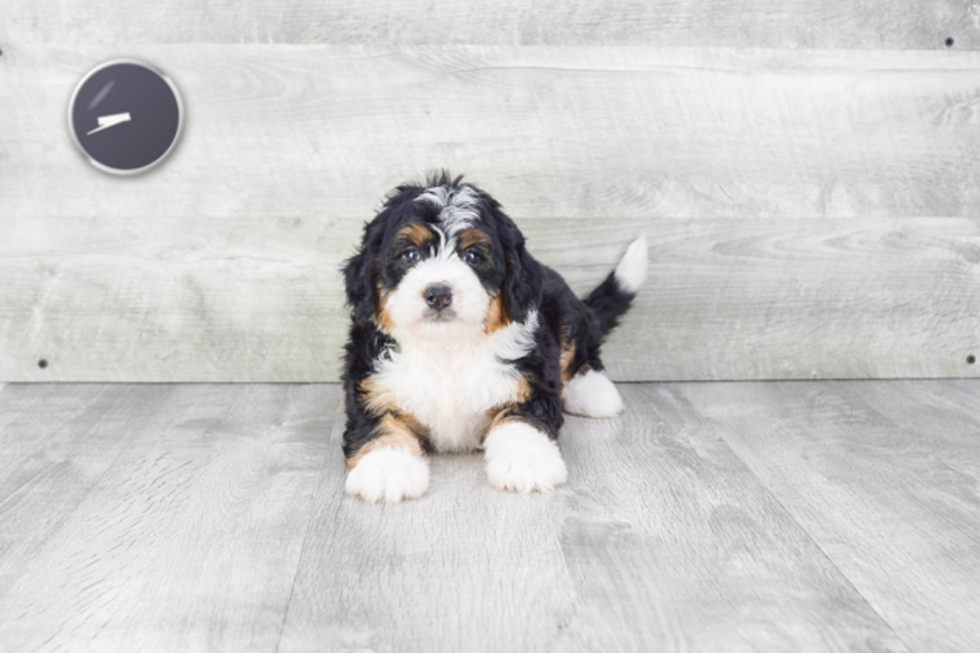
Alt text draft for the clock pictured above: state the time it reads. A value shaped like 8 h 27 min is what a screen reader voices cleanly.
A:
8 h 41 min
